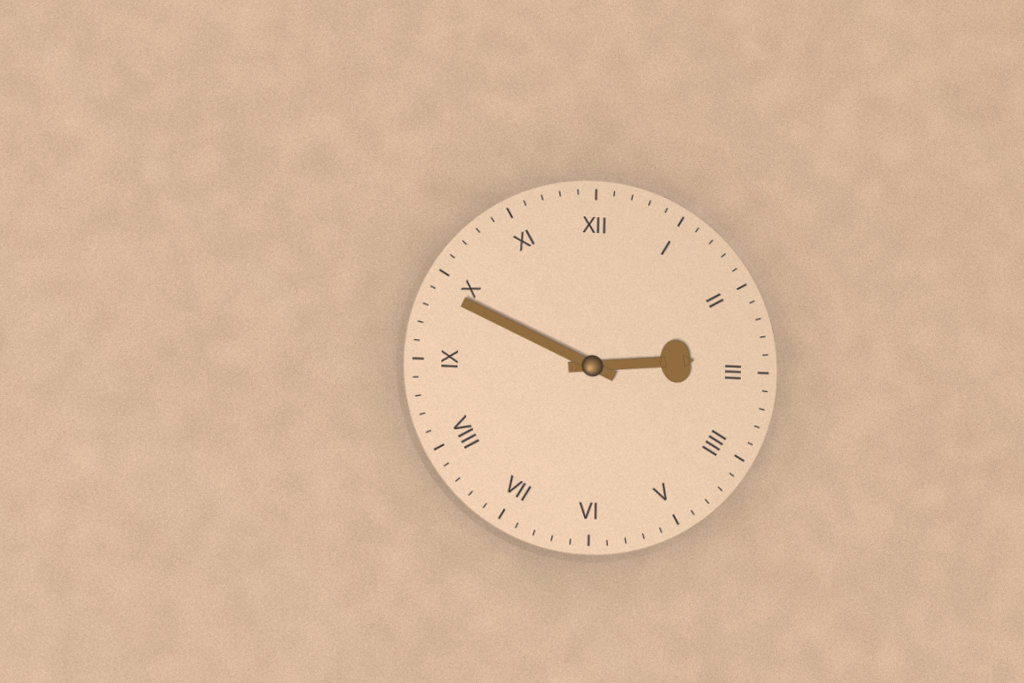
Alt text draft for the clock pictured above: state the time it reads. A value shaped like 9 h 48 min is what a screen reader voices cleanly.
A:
2 h 49 min
